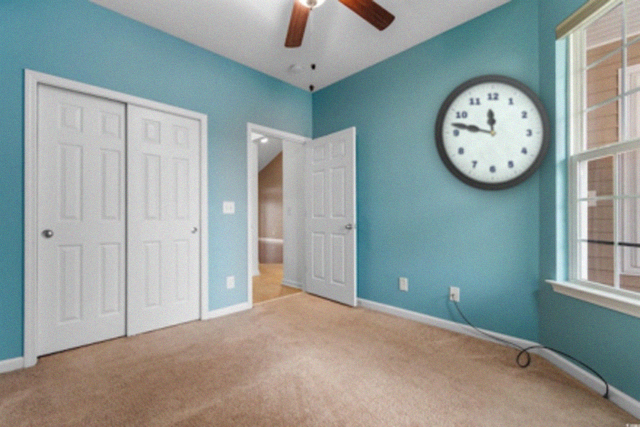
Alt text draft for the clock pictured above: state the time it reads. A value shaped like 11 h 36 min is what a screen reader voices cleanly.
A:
11 h 47 min
